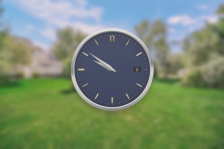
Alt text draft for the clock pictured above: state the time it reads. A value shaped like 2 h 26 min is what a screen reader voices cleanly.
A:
9 h 51 min
